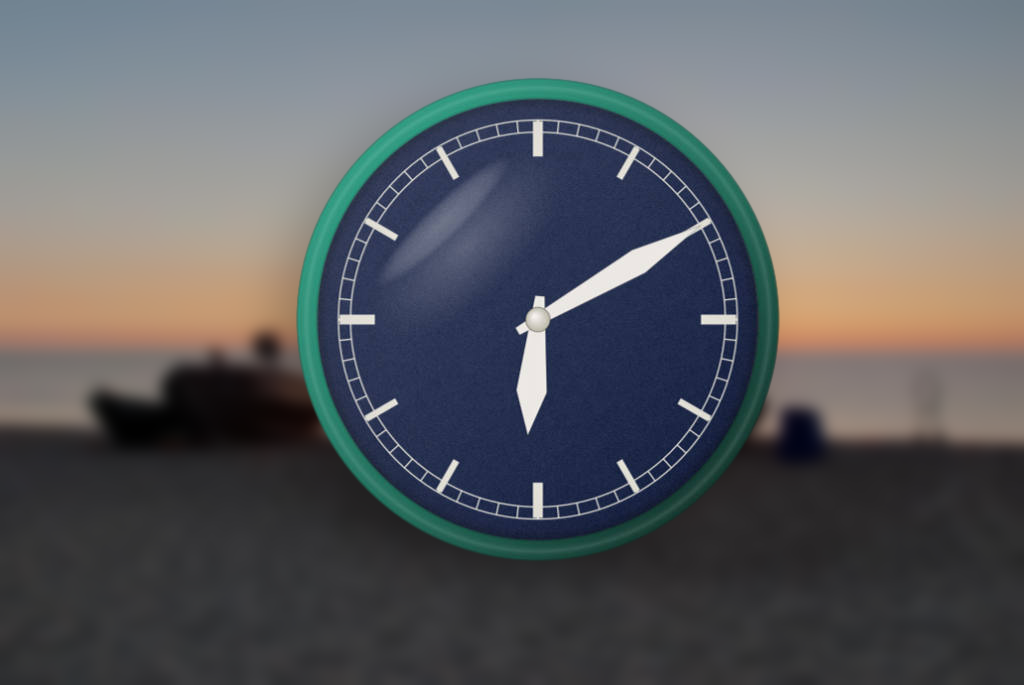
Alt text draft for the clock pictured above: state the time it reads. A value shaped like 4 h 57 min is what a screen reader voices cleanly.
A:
6 h 10 min
